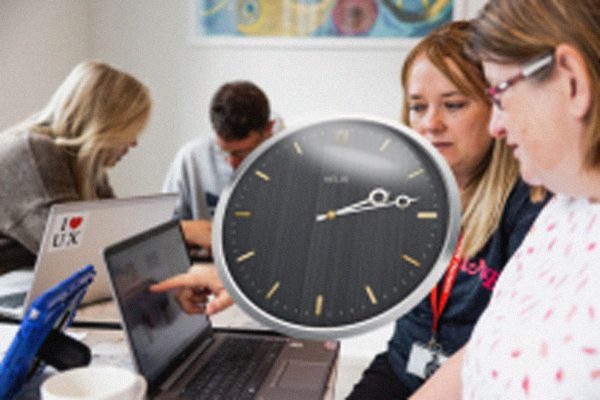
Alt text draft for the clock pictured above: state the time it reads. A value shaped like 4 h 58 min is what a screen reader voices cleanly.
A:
2 h 13 min
